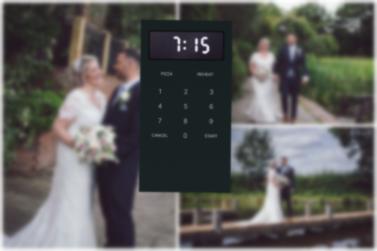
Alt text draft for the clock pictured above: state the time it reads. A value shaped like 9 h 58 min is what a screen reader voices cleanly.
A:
7 h 15 min
